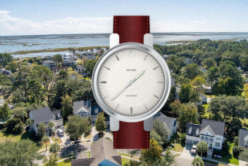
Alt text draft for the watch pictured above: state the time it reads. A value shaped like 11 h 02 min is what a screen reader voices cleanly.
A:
1 h 38 min
